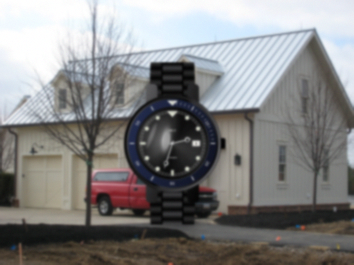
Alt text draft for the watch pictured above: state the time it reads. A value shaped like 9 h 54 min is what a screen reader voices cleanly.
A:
2 h 33 min
